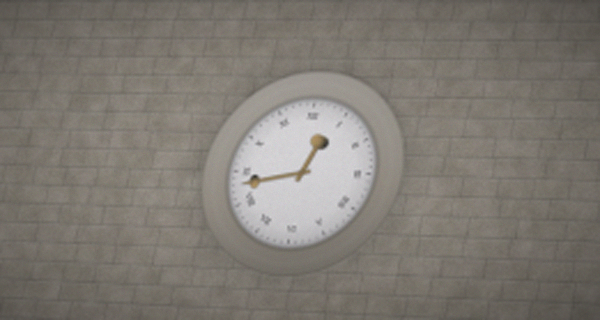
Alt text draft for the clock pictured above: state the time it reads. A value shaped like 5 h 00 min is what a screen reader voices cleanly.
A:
12 h 43 min
